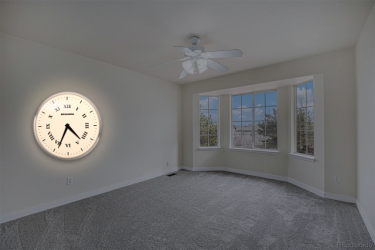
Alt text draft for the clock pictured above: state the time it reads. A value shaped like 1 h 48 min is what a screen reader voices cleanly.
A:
4 h 34 min
